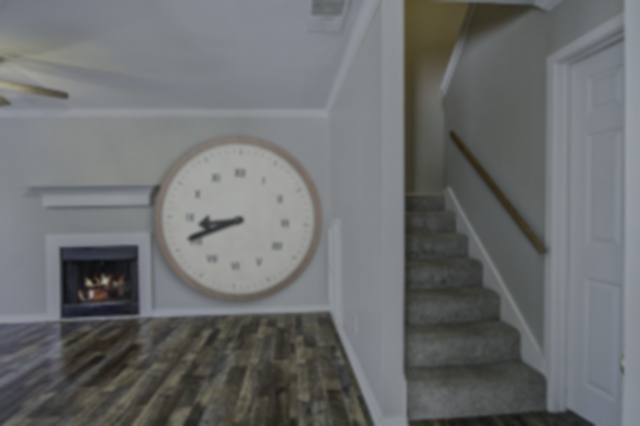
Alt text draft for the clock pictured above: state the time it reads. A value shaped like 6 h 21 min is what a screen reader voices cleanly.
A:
8 h 41 min
